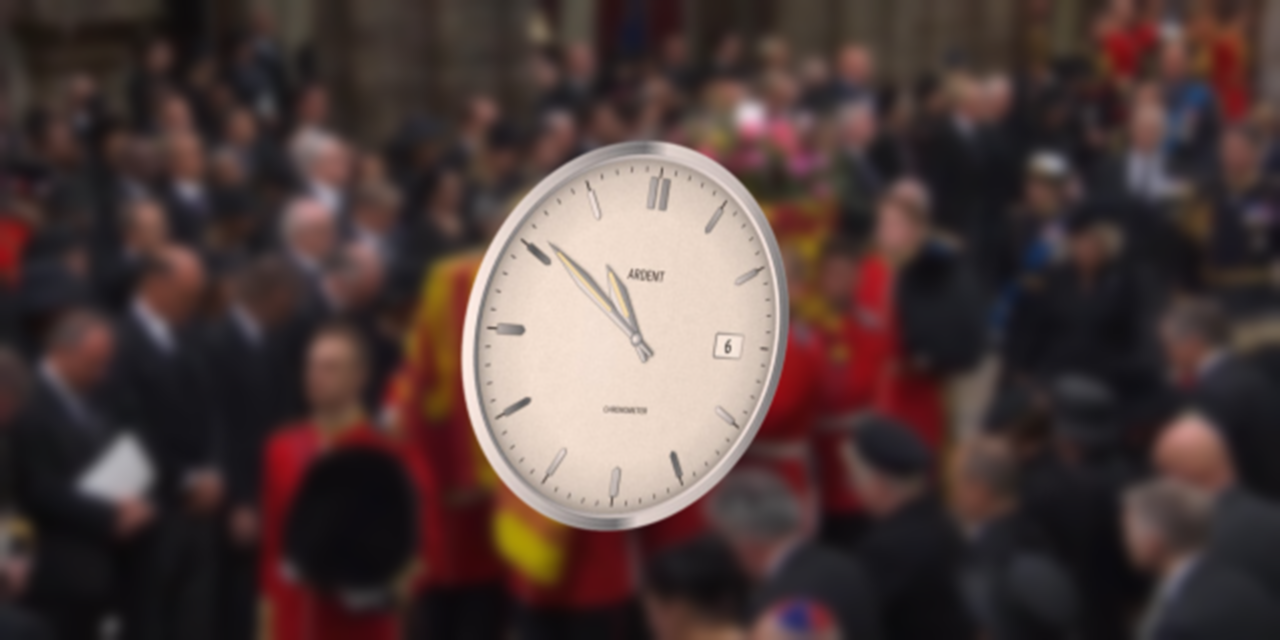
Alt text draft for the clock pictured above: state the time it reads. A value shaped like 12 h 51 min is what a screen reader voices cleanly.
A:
10 h 51 min
